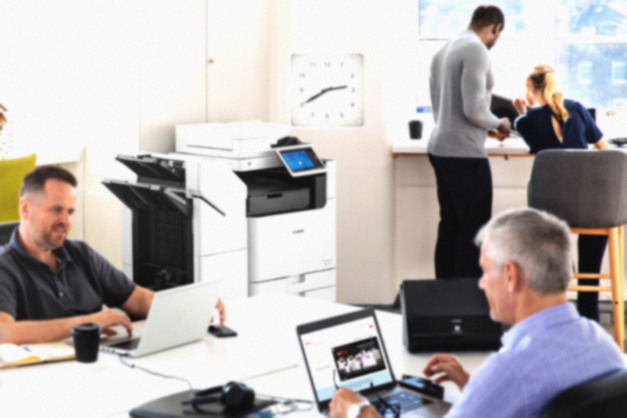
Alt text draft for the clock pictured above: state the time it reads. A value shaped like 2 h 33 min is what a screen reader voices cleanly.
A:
2 h 40 min
